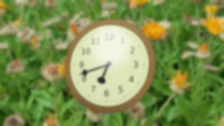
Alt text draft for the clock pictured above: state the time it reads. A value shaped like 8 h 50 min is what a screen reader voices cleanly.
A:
6 h 42 min
